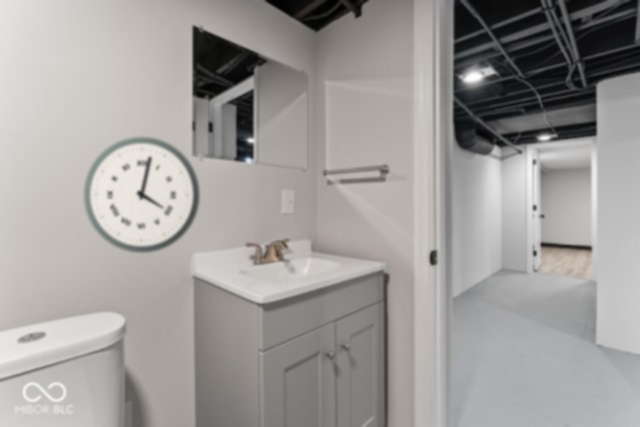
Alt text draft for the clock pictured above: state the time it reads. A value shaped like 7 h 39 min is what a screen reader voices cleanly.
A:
4 h 02 min
